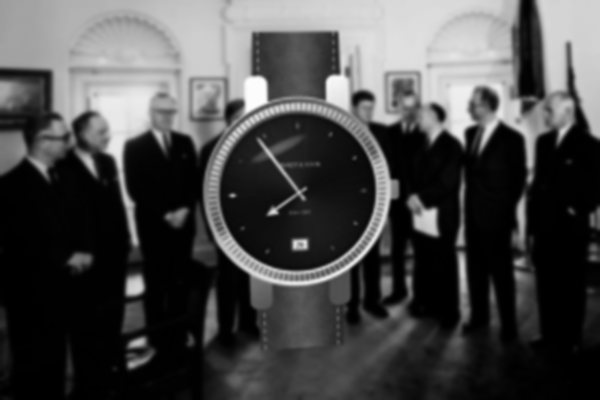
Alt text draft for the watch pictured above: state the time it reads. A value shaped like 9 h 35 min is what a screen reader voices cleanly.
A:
7 h 54 min
